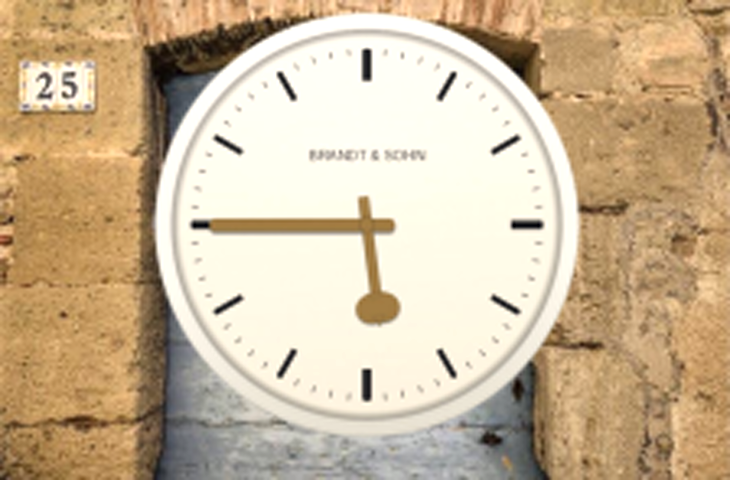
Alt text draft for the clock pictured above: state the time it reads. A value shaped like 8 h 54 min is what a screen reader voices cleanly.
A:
5 h 45 min
